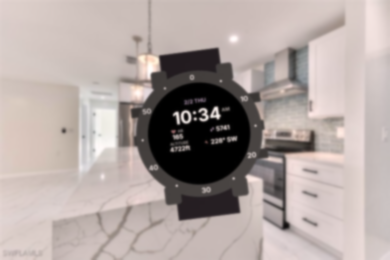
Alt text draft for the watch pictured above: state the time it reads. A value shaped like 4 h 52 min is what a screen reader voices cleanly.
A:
10 h 34 min
